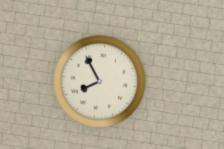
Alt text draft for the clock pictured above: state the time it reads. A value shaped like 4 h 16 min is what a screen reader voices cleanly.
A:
7 h 54 min
